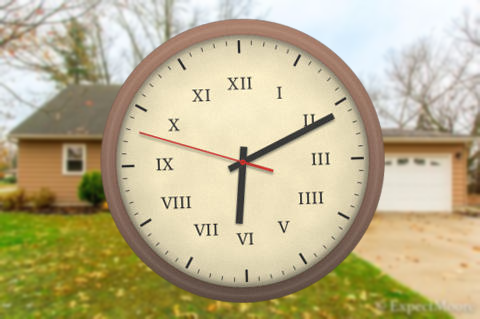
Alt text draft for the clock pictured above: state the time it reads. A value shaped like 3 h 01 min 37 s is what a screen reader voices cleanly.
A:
6 h 10 min 48 s
